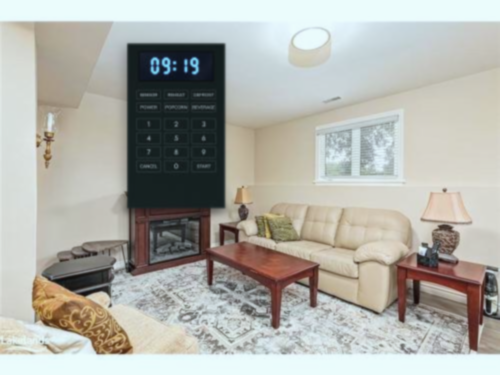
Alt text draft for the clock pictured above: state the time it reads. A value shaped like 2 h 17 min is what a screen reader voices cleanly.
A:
9 h 19 min
